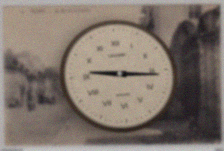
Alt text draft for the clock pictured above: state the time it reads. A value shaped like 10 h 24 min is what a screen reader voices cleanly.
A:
9 h 16 min
